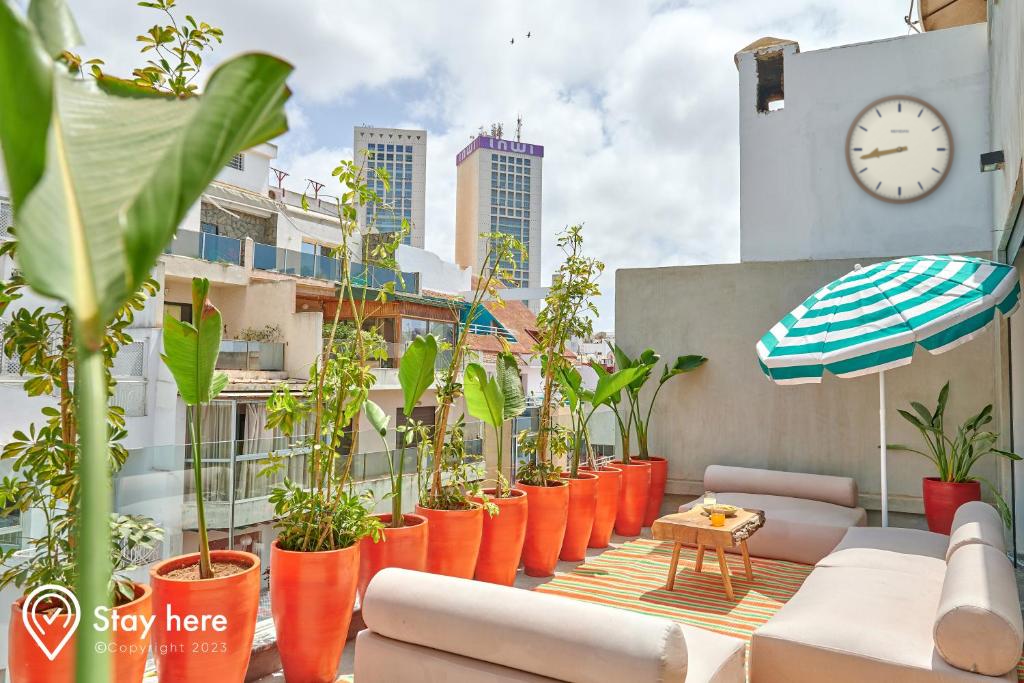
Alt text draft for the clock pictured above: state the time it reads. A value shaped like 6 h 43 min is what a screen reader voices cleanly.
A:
8 h 43 min
